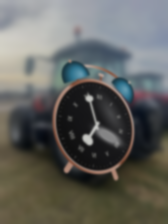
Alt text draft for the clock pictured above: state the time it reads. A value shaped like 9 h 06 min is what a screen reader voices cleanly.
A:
6 h 56 min
